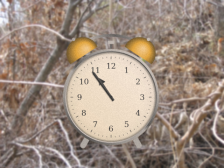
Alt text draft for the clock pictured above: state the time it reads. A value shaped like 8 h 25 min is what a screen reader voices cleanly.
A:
10 h 54 min
